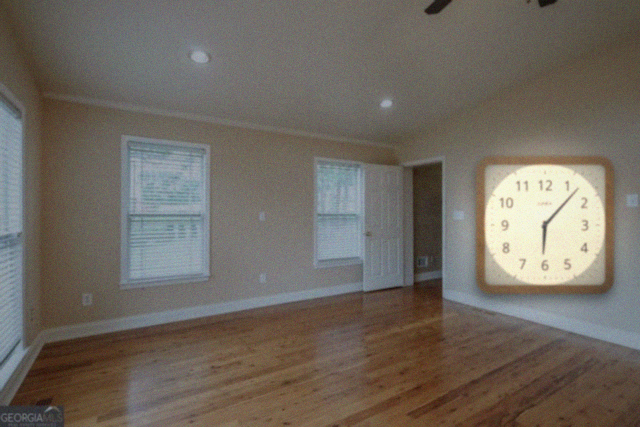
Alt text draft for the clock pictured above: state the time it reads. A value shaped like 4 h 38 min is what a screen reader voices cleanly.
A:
6 h 07 min
